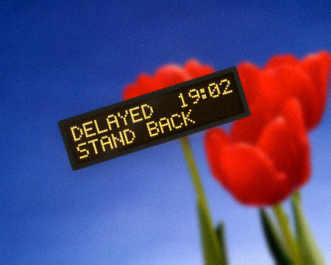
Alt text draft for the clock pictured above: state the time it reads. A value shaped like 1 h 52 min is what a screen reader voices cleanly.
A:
19 h 02 min
